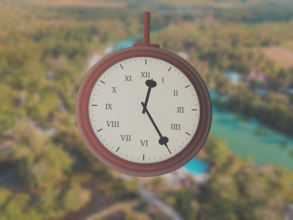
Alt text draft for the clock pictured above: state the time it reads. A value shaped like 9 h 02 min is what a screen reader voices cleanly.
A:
12 h 25 min
